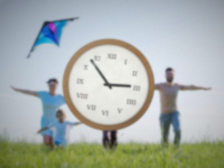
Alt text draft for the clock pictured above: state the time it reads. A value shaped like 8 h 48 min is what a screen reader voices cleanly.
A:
2 h 53 min
